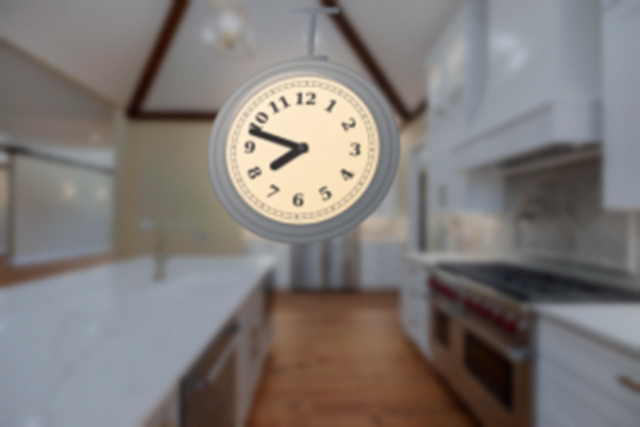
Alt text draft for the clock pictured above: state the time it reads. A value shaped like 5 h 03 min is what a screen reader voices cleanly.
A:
7 h 48 min
